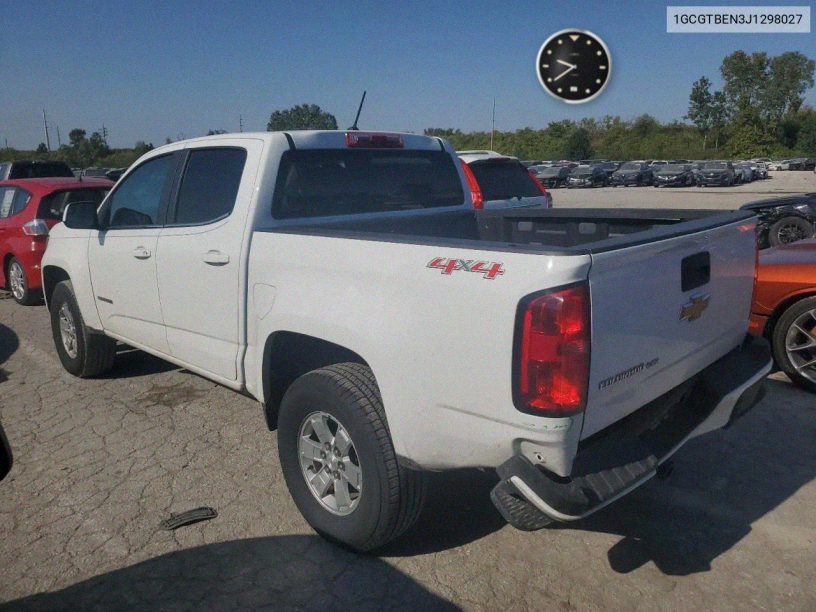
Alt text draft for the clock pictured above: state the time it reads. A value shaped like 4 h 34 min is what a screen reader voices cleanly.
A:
9 h 39 min
